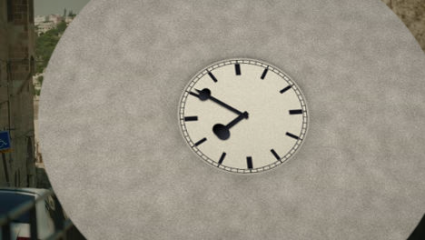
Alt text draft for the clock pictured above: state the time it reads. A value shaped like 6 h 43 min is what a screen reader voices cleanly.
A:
7 h 51 min
